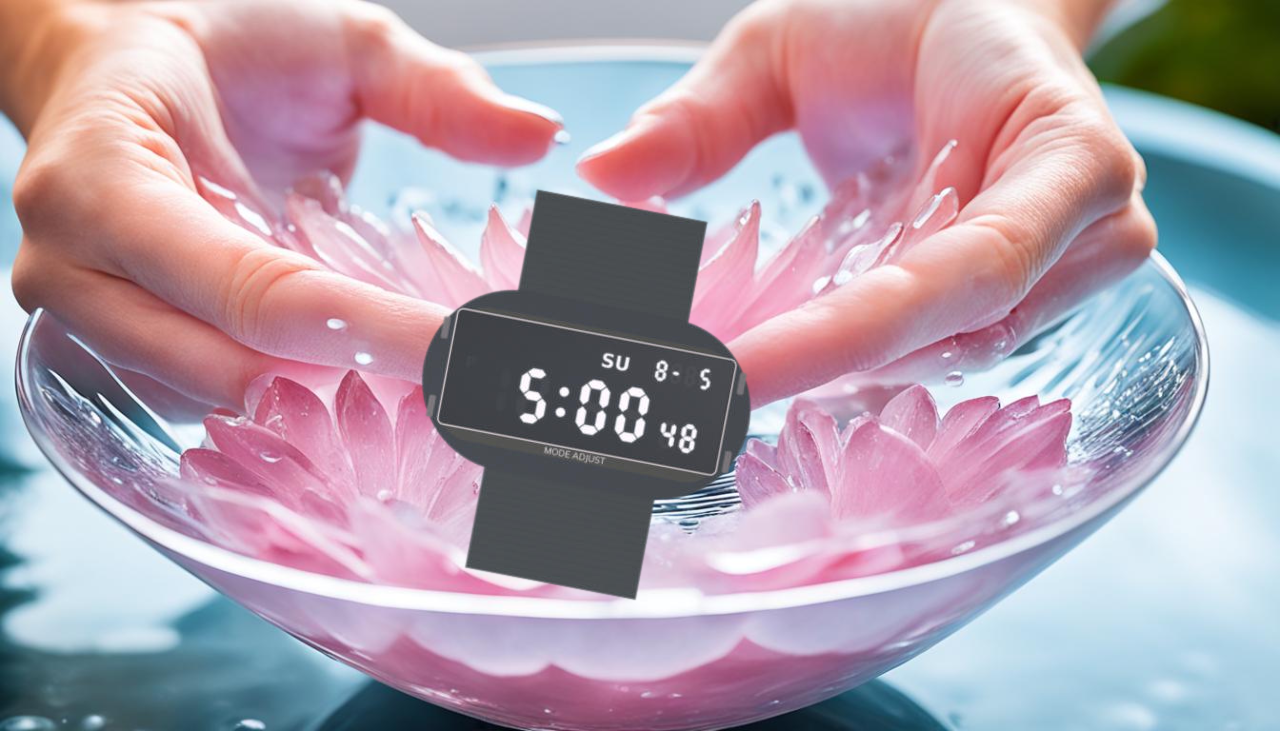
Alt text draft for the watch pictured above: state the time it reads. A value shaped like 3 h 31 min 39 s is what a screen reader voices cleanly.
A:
5 h 00 min 48 s
